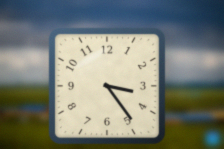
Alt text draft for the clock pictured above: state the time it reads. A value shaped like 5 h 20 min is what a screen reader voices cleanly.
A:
3 h 24 min
